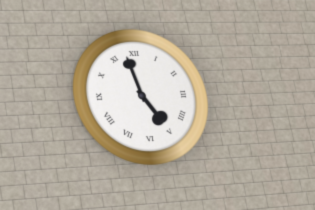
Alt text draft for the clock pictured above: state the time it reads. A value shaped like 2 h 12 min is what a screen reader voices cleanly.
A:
4 h 58 min
